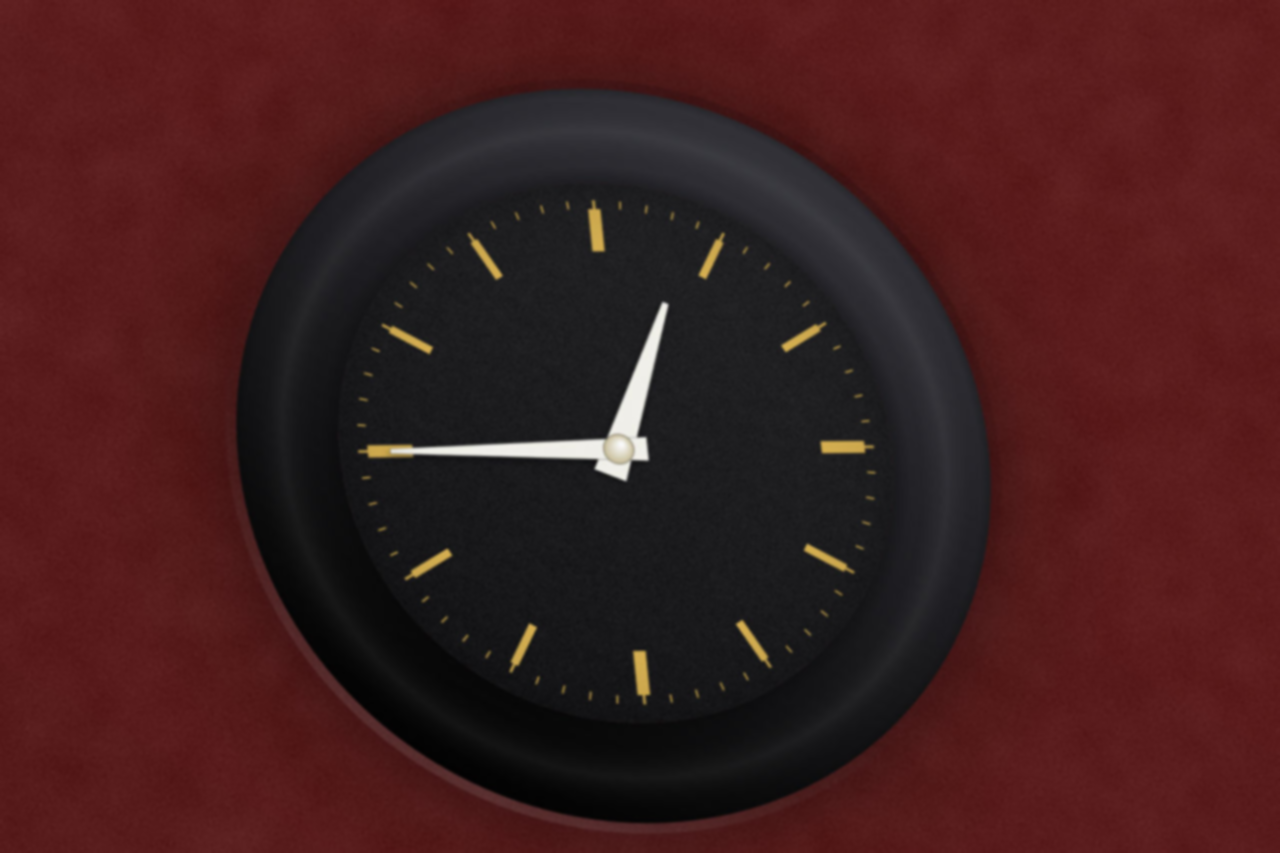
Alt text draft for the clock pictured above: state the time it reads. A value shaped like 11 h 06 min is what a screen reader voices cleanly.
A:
12 h 45 min
